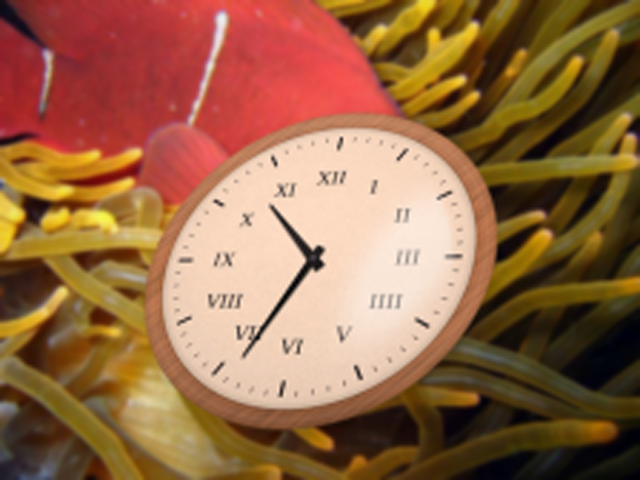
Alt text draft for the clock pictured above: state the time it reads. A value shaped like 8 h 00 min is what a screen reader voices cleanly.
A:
10 h 34 min
